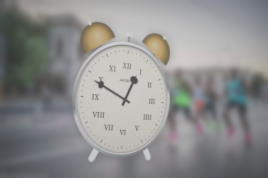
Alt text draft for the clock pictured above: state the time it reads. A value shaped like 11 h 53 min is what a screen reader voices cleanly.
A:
12 h 49 min
